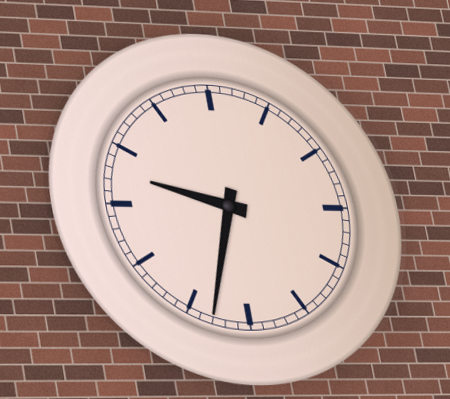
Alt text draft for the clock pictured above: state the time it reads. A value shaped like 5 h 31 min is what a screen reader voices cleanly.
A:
9 h 33 min
